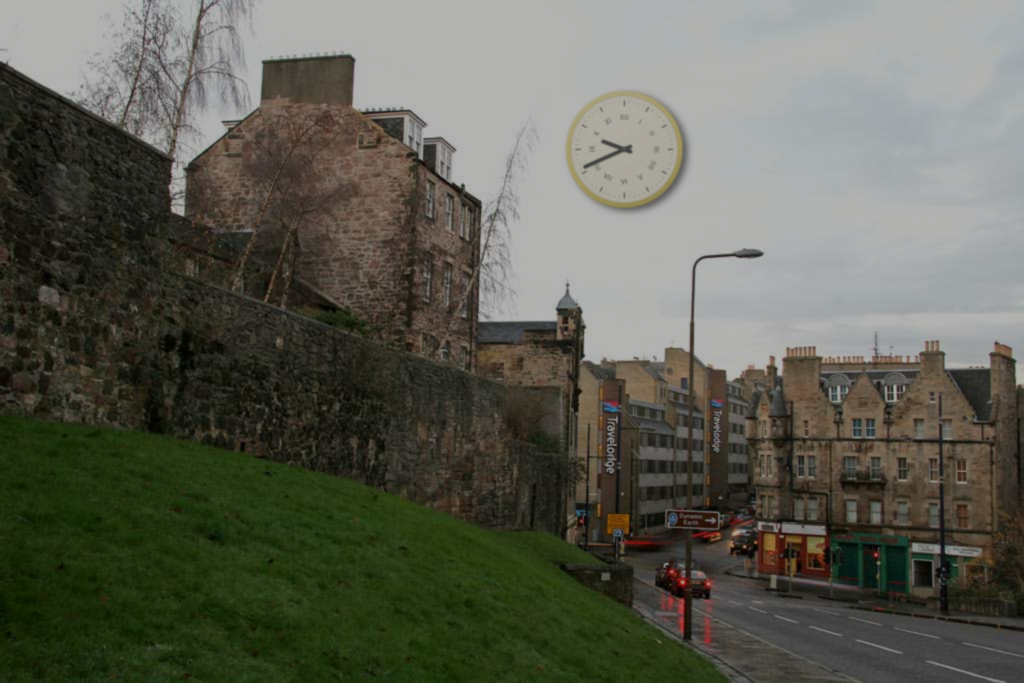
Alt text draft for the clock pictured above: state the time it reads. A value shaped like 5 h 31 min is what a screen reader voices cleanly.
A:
9 h 41 min
